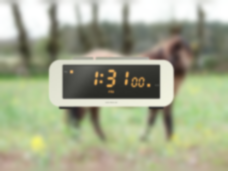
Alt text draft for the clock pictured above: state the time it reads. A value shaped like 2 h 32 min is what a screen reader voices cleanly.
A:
1 h 31 min
